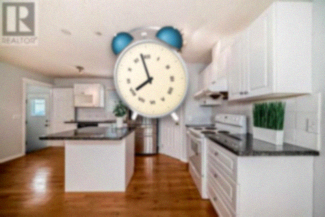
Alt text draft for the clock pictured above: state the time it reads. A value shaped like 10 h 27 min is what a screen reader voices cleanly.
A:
7 h 58 min
